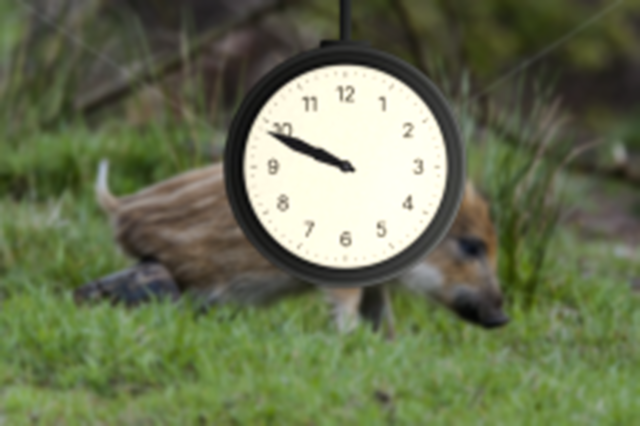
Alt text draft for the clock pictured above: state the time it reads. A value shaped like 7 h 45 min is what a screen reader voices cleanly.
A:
9 h 49 min
